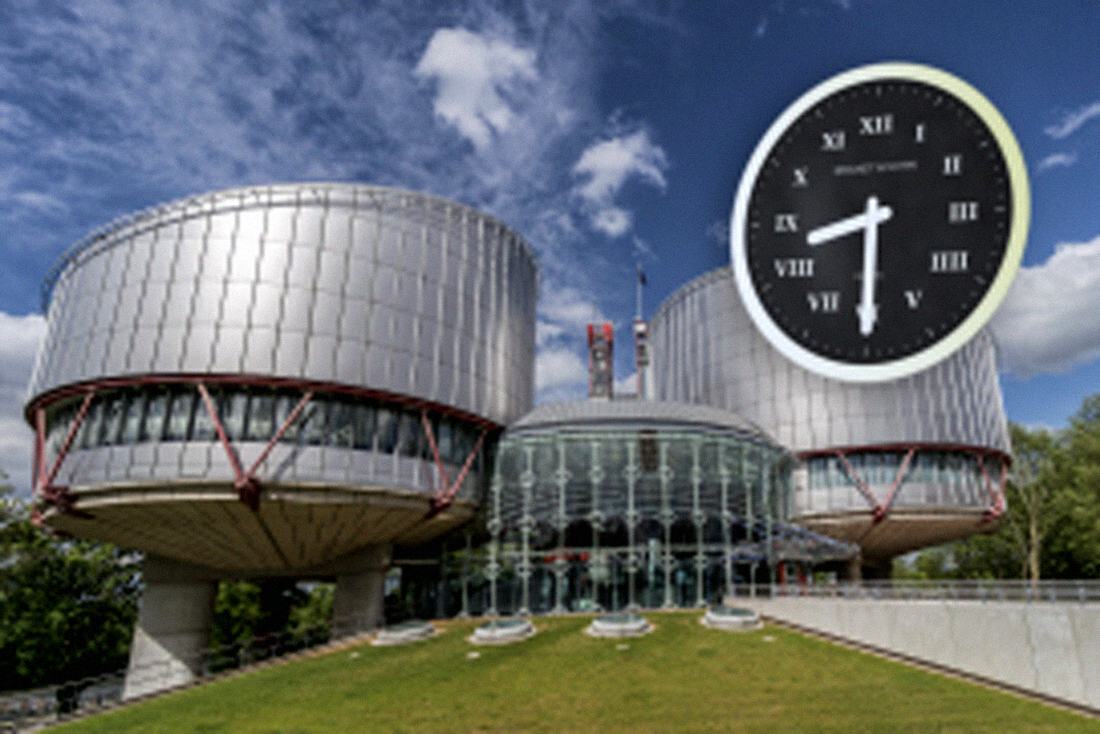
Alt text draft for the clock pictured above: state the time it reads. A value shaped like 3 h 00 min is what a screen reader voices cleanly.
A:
8 h 30 min
